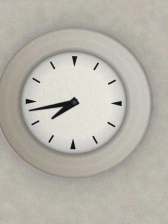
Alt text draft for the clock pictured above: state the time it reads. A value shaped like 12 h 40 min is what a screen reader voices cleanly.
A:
7 h 43 min
